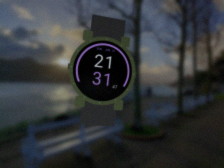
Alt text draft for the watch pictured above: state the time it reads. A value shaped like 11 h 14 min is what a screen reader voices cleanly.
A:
21 h 31 min
